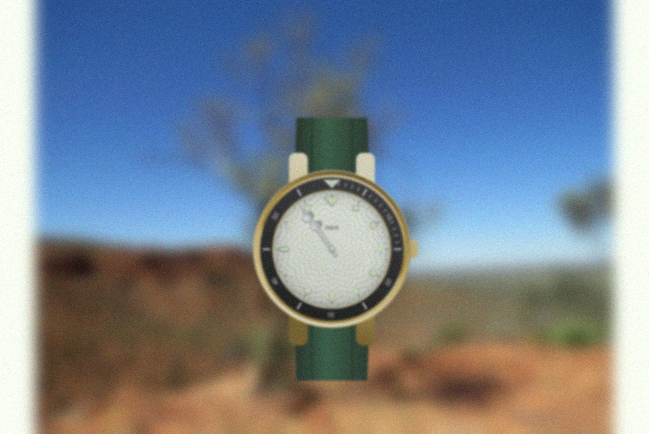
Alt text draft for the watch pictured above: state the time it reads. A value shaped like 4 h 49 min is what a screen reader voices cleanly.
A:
10 h 54 min
